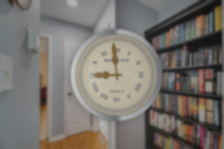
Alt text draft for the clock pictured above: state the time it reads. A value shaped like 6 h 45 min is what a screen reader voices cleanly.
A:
8 h 59 min
